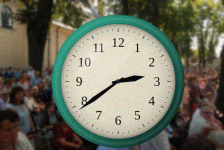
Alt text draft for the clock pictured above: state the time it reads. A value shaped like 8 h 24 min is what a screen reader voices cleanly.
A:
2 h 39 min
